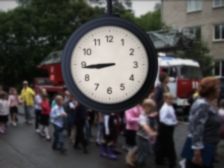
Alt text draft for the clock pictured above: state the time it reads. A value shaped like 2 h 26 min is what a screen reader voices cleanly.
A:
8 h 44 min
